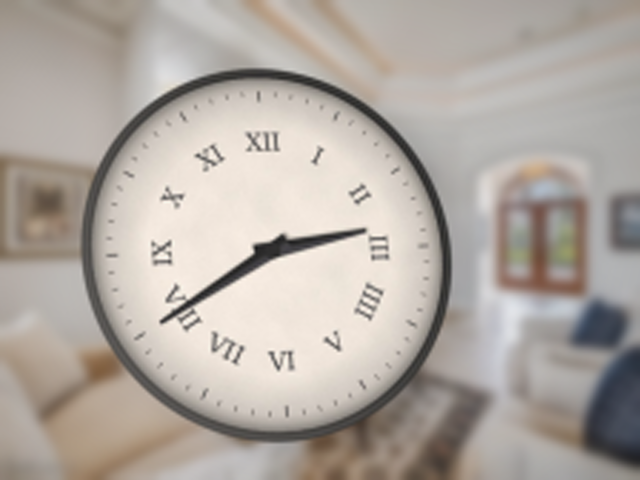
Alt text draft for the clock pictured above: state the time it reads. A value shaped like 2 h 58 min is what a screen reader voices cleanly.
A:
2 h 40 min
